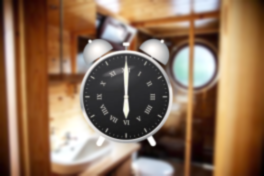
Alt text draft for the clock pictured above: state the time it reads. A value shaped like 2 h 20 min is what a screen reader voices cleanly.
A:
6 h 00 min
